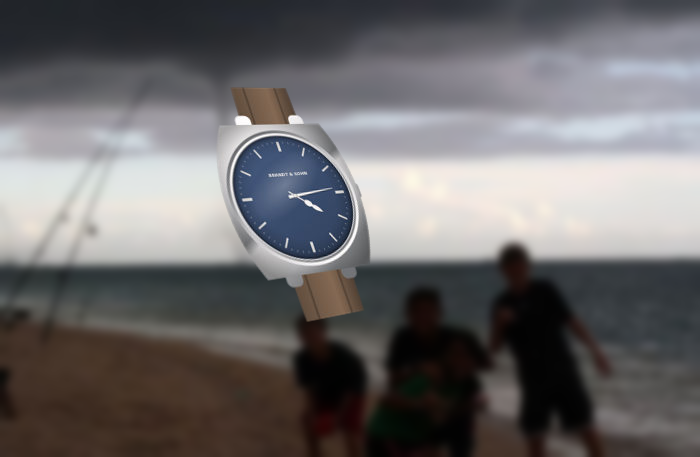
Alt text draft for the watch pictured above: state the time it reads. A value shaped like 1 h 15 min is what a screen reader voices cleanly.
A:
4 h 14 min
